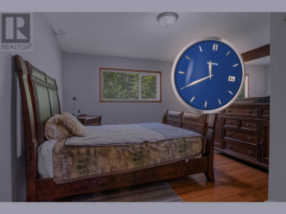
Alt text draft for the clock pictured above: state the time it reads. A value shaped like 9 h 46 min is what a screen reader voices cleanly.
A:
11 h 40 min
